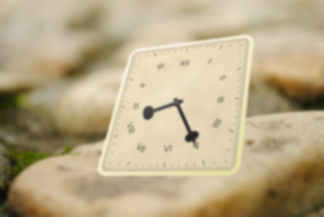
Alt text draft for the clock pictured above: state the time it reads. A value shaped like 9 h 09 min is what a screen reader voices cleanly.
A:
8 h 25 min
